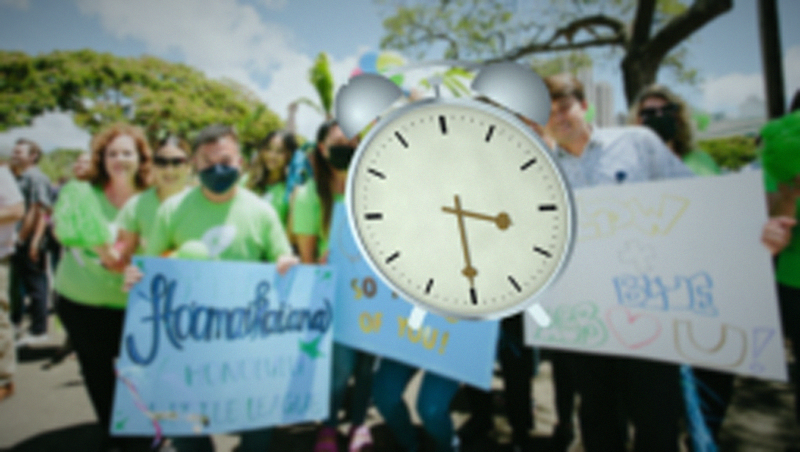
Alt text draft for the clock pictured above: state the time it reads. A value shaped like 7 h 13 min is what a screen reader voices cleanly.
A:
3 h 30 min
